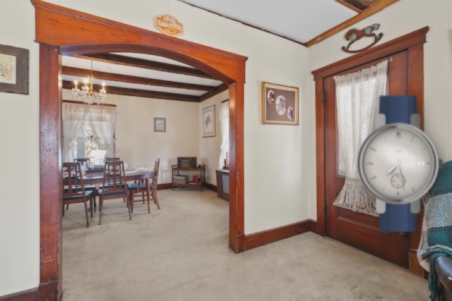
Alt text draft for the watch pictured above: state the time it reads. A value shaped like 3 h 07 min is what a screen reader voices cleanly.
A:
7 h 28 min
